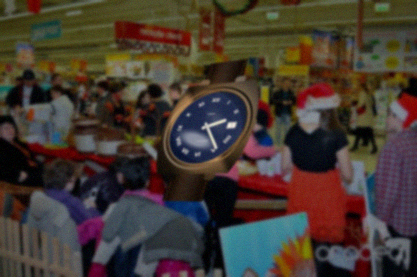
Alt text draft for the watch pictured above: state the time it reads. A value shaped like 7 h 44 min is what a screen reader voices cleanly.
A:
2 h 24 min
